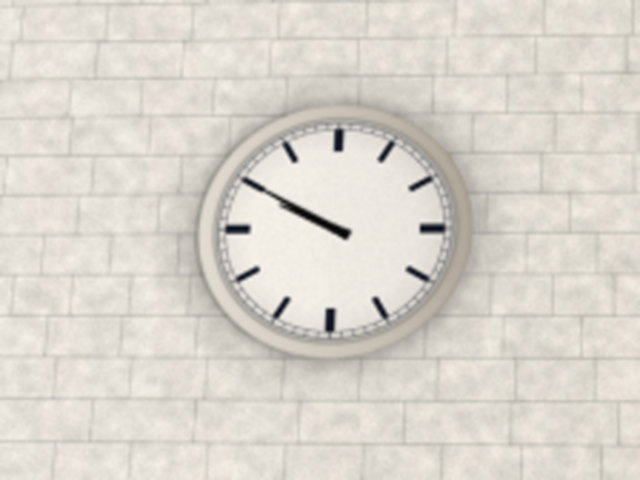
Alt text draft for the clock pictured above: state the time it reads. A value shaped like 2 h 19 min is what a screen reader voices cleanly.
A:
9 h 50 min
